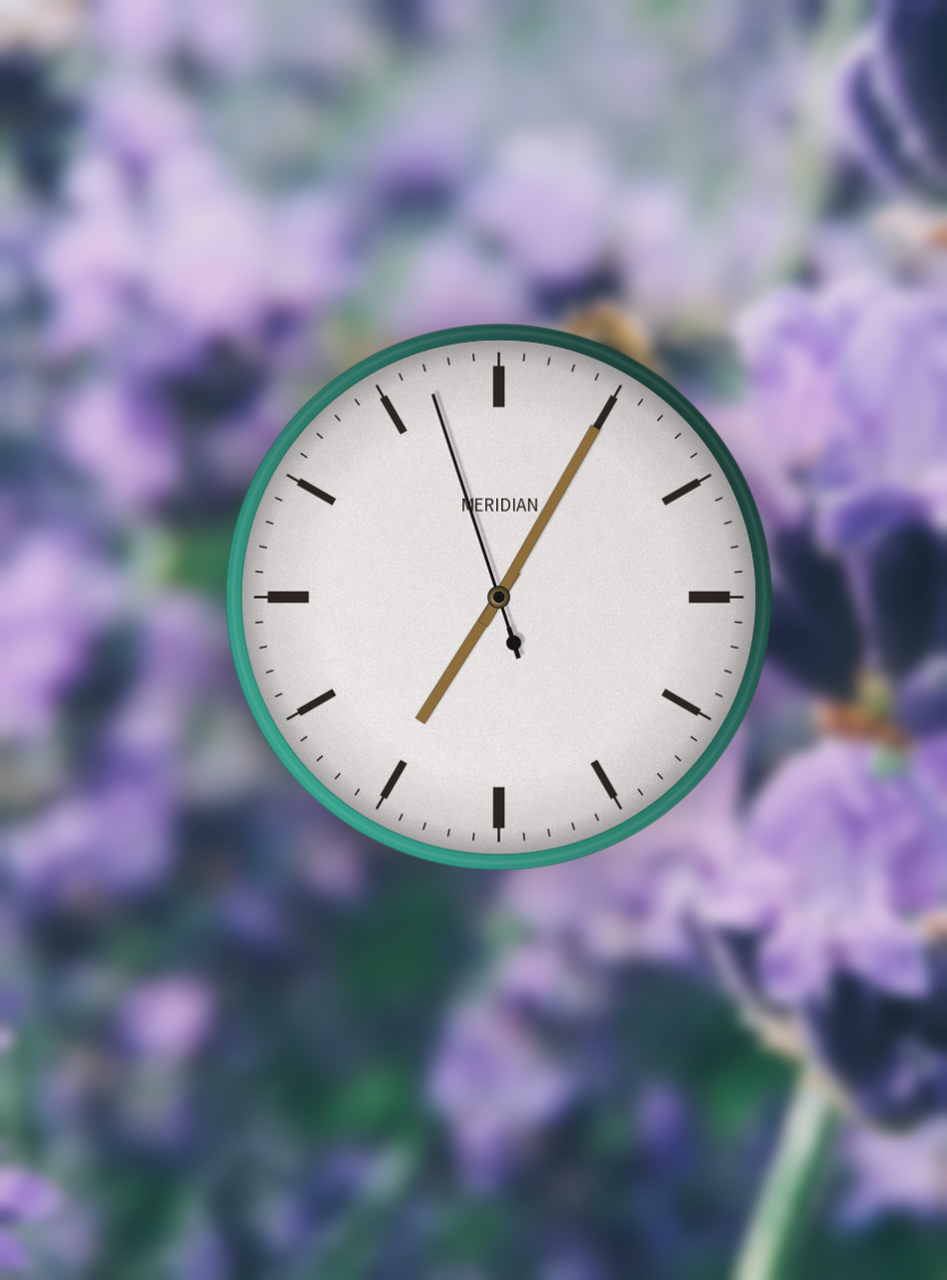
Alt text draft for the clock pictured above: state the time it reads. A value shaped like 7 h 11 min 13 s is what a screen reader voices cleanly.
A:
7 h 04 min 57 s
